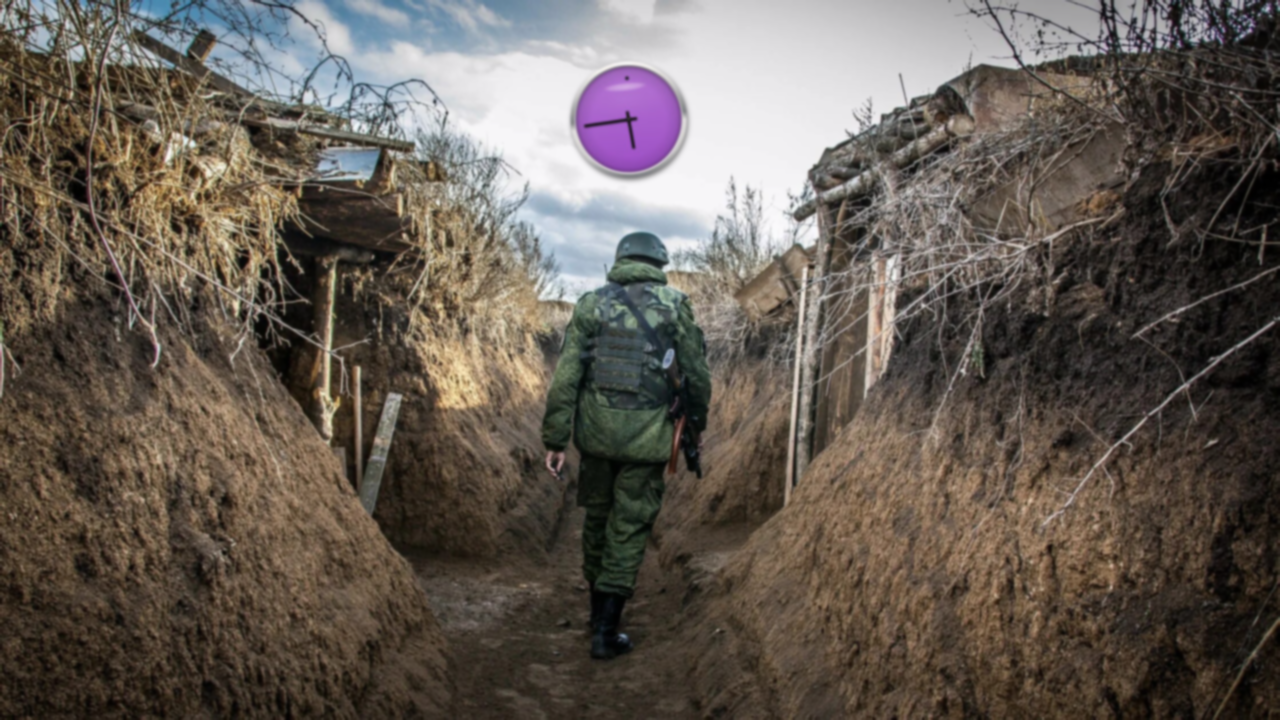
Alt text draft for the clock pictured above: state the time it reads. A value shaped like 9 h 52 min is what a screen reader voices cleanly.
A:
5 h 44 min
